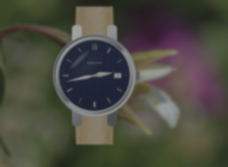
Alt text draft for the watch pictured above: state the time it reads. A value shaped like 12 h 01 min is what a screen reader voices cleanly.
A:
2 h 43 min
